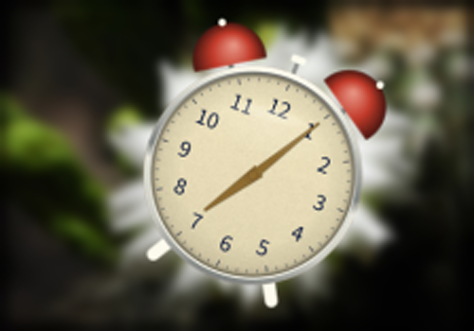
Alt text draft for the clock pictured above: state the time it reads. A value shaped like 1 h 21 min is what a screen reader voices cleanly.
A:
7 h 05 min
